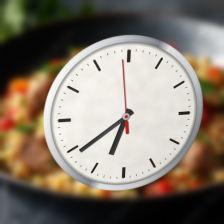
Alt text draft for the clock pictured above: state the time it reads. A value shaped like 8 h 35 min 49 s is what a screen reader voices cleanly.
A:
6 h 38 min 59 s
